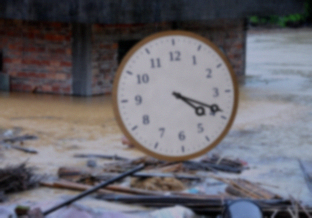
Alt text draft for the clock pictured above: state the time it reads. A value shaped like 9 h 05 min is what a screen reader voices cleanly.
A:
4 h 19 min
